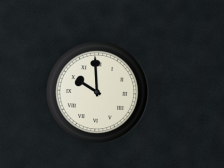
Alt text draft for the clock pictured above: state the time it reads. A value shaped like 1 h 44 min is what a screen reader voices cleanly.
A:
9 h 59 min
